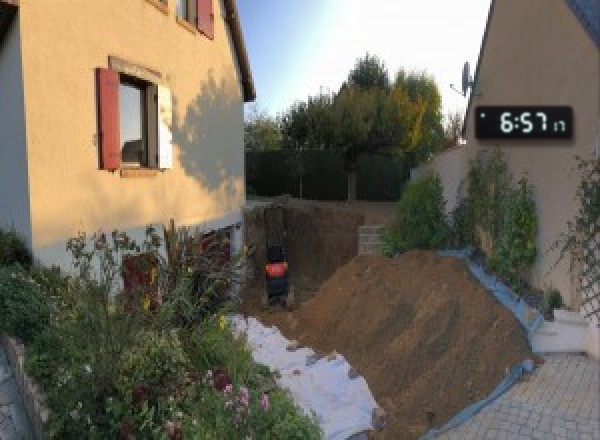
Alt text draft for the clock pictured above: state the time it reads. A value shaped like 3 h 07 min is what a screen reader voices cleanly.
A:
6 h 57 min
